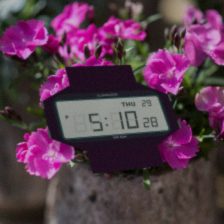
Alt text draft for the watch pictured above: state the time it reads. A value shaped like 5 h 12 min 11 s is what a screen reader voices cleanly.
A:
5 h 10 min 28 s
